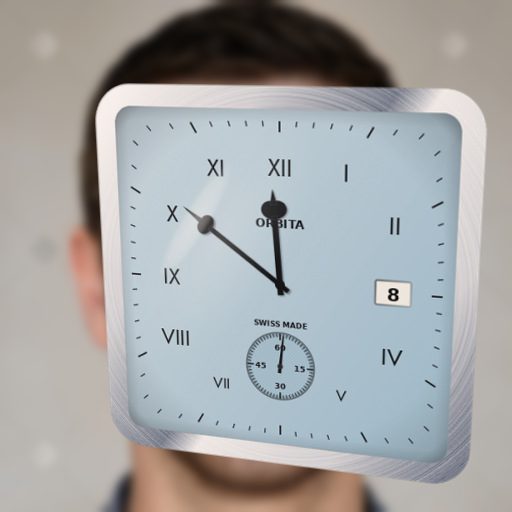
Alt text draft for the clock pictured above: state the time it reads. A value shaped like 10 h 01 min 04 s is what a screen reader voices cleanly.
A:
11 h 51 min 01 s
